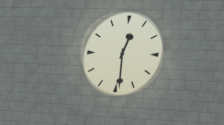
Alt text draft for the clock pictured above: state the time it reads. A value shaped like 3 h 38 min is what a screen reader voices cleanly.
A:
12 h 29 min
